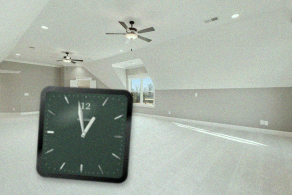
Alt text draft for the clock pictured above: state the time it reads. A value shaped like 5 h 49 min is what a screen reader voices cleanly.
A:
12 h 58 min
